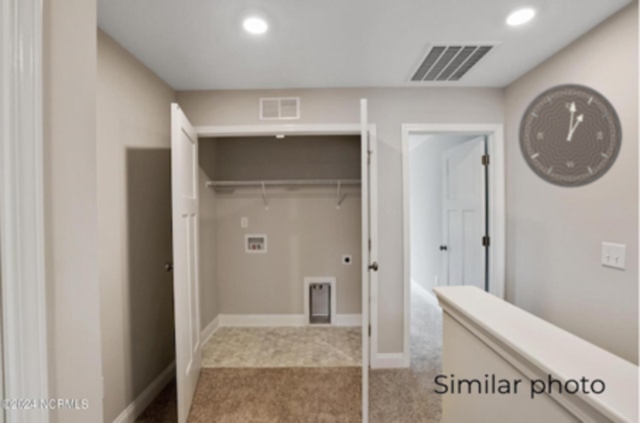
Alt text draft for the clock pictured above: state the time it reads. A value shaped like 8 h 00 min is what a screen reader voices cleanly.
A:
1 h 01 min
